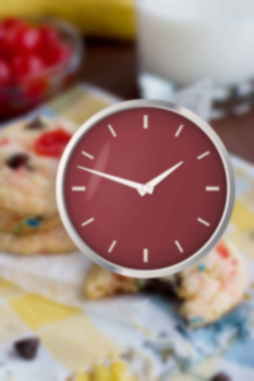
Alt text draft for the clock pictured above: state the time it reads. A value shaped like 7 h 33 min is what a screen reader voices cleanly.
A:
1 h 48 min
